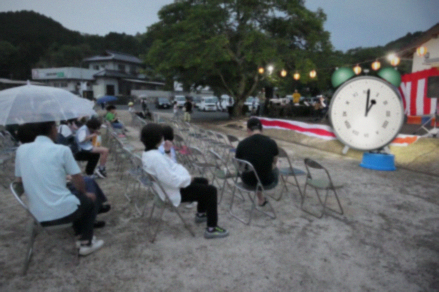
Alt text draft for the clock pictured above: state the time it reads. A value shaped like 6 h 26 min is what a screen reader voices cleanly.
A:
1 h 01 min
